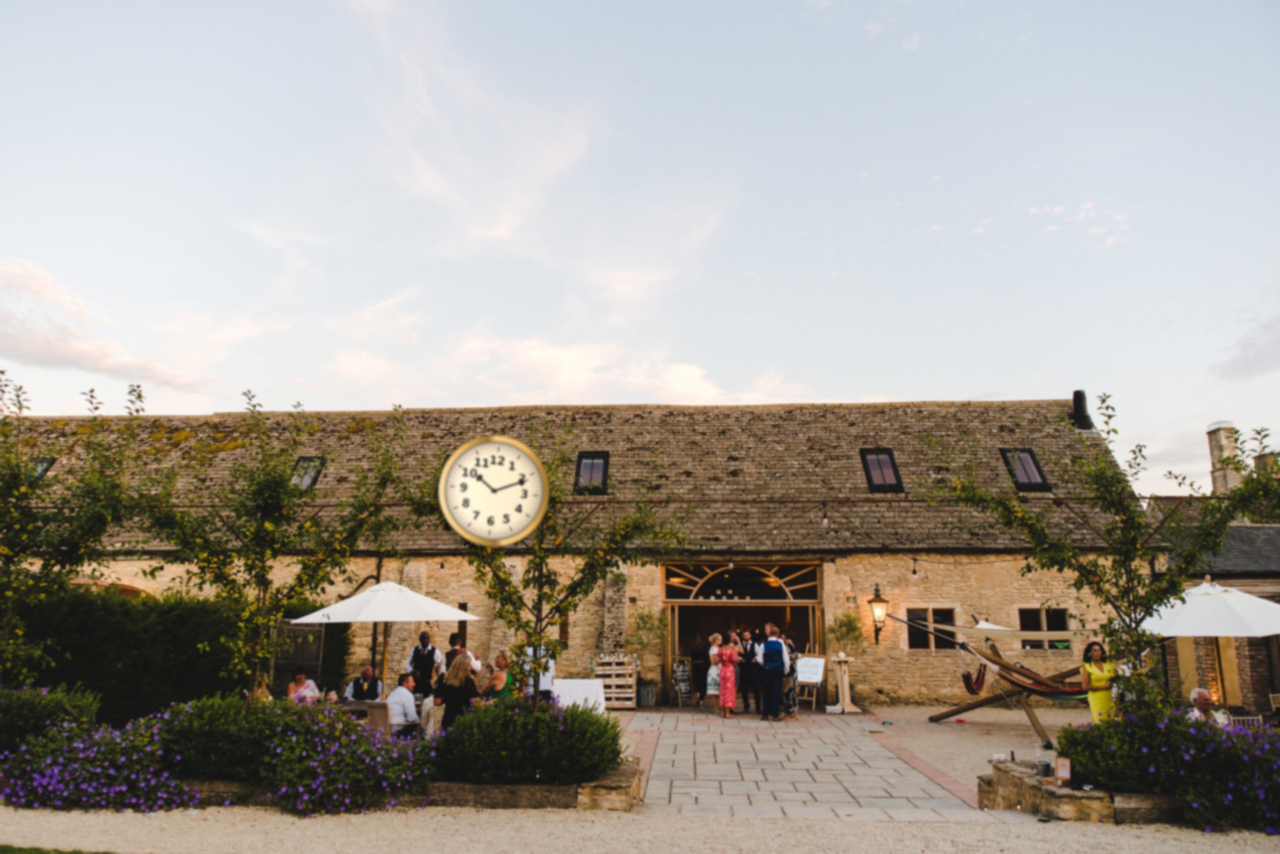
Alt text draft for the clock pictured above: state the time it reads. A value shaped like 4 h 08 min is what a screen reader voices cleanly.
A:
10 h 11 min
